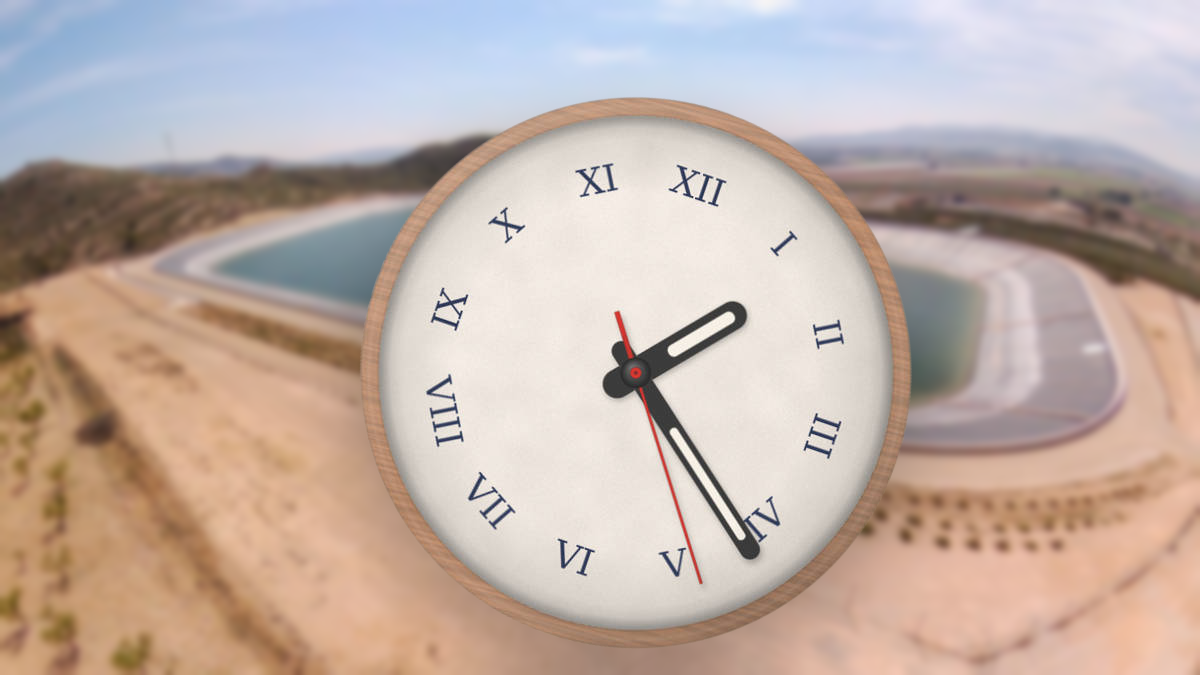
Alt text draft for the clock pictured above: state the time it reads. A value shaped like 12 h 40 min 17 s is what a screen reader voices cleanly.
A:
1 h 21 min 24 s
